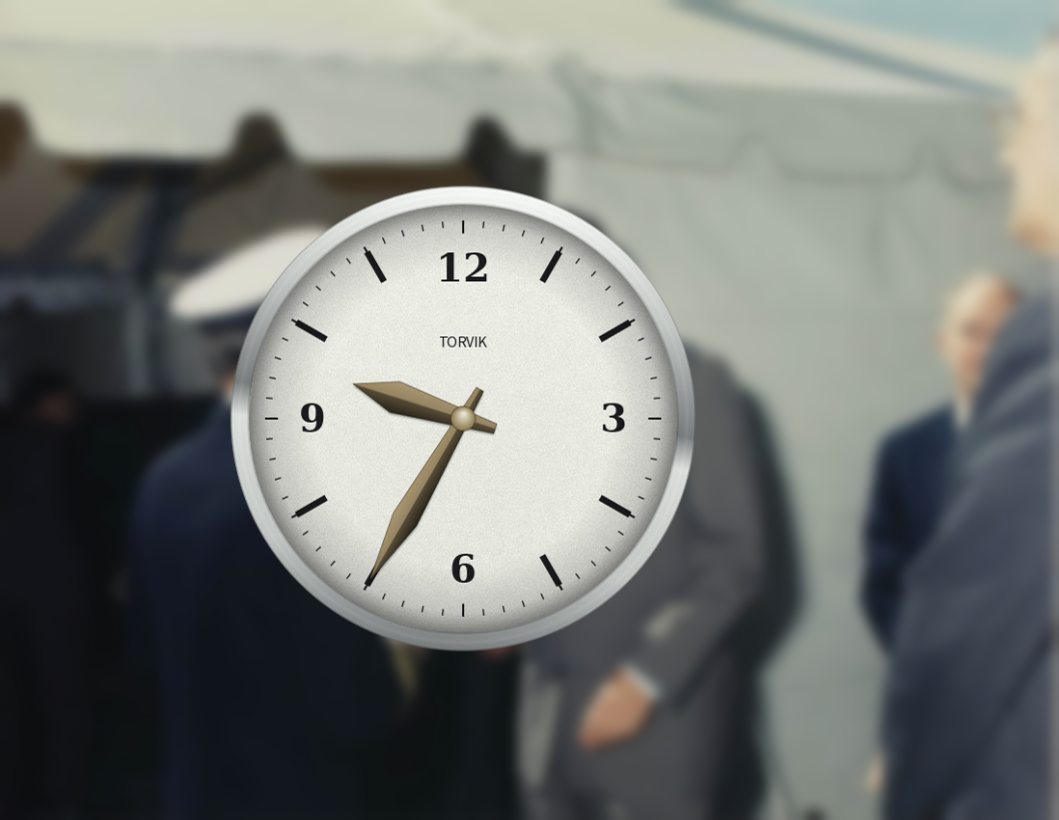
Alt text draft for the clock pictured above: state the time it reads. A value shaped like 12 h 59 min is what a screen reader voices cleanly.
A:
9 h 35 min
